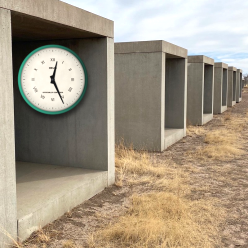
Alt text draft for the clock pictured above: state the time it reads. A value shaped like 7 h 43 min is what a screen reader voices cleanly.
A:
12 h 26 min
